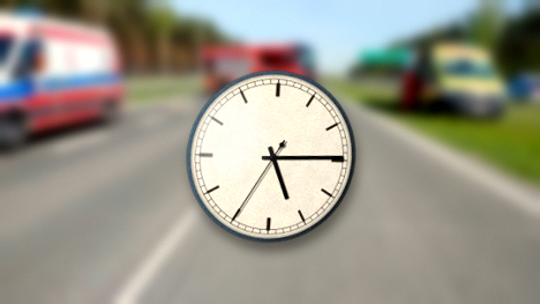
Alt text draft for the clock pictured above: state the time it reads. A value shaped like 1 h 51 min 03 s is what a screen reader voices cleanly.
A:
5 h 14 min 35 s
